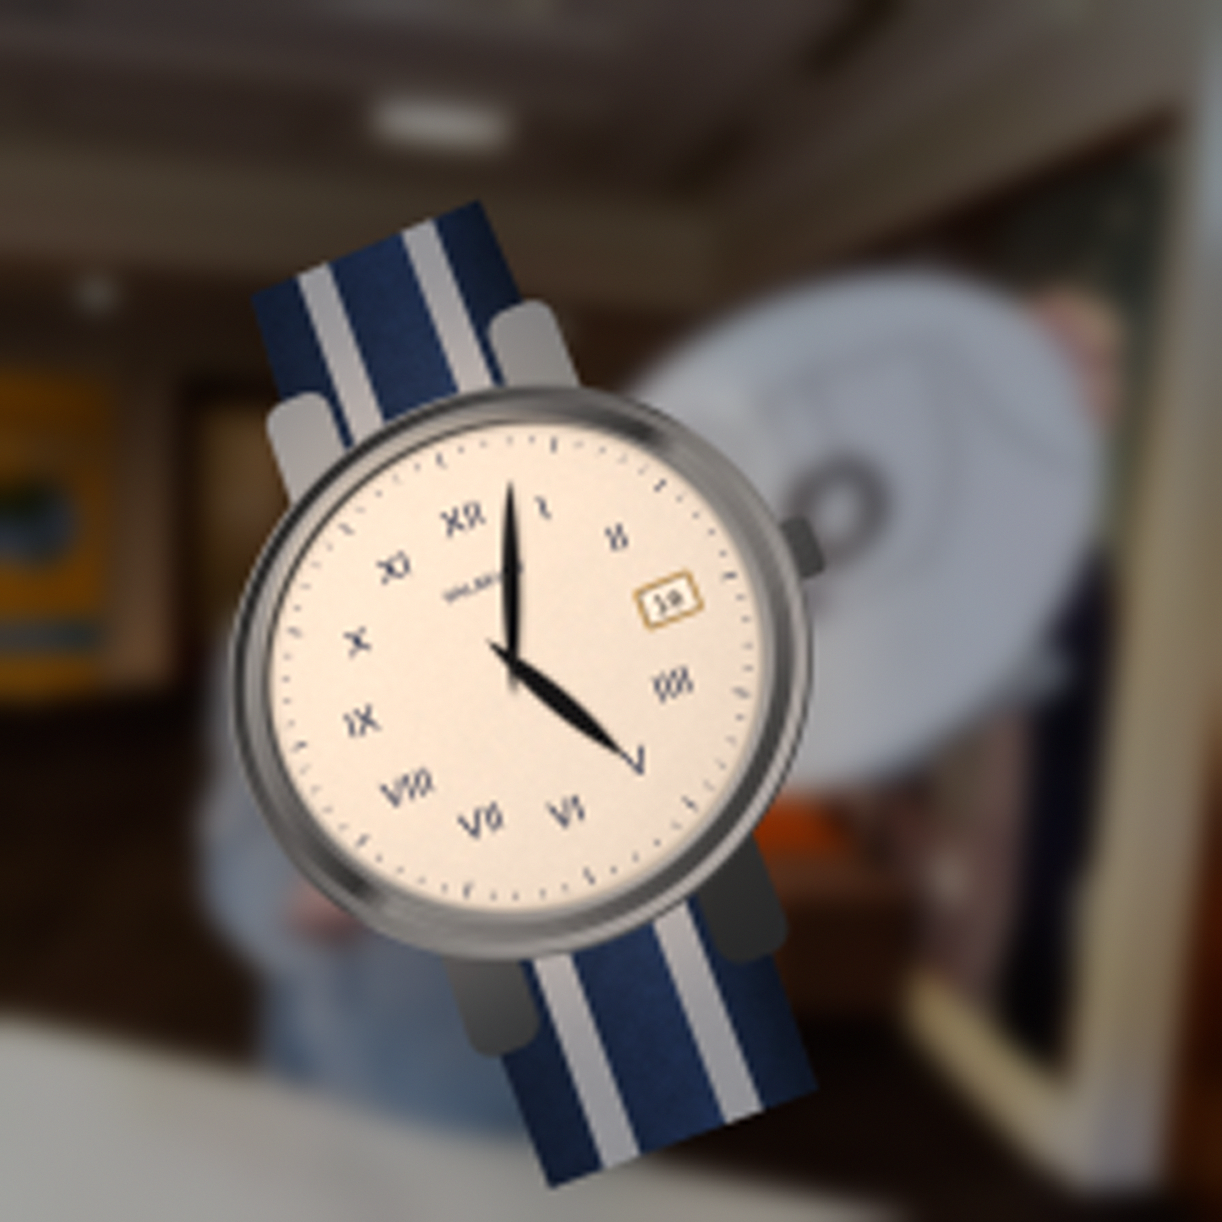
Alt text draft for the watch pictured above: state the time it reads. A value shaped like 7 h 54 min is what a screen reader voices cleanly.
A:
5 h 03 min
